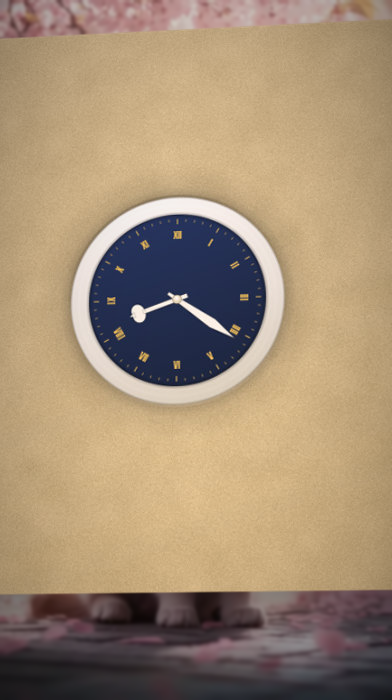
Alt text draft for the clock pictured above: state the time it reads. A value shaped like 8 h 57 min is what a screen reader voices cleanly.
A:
8 h 21 min
